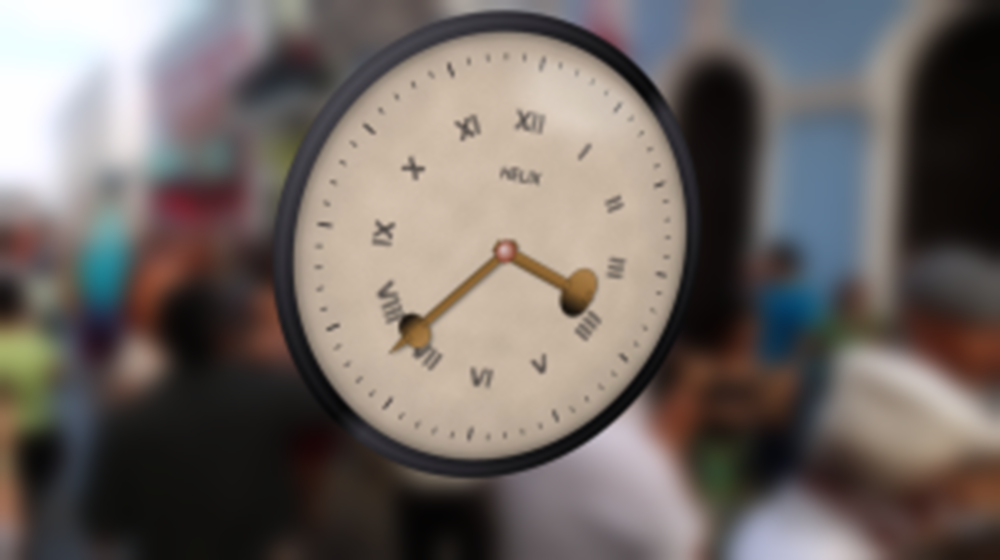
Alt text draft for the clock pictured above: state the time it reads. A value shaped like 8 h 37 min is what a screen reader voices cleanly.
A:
3 h 37 min
